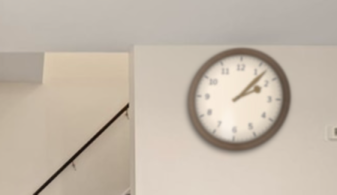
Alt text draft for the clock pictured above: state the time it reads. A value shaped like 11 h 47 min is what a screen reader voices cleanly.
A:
2 h 07 min
